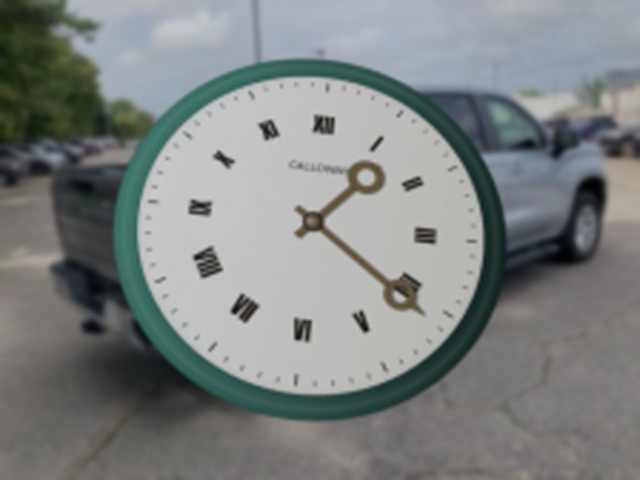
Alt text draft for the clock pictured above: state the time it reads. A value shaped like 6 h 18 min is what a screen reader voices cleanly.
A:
1 h 21 min
